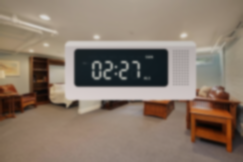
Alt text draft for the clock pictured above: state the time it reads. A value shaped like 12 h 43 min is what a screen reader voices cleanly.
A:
2 h 27 min
